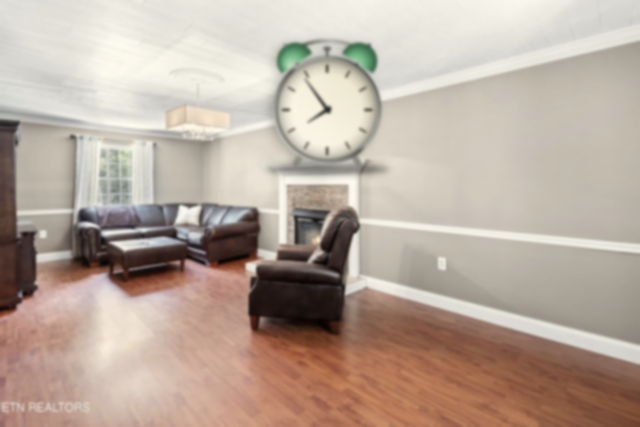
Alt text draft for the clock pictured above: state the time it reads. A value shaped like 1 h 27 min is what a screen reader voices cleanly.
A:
7 h 54 min
